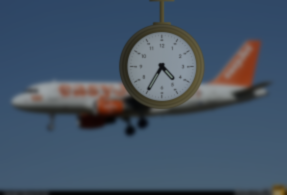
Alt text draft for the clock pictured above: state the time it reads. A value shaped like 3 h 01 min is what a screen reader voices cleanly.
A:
4 h 35 min
